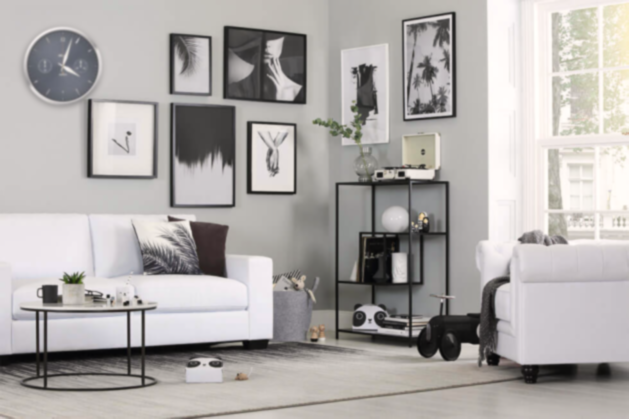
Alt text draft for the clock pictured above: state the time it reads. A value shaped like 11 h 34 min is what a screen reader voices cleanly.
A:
4 h 03 min
